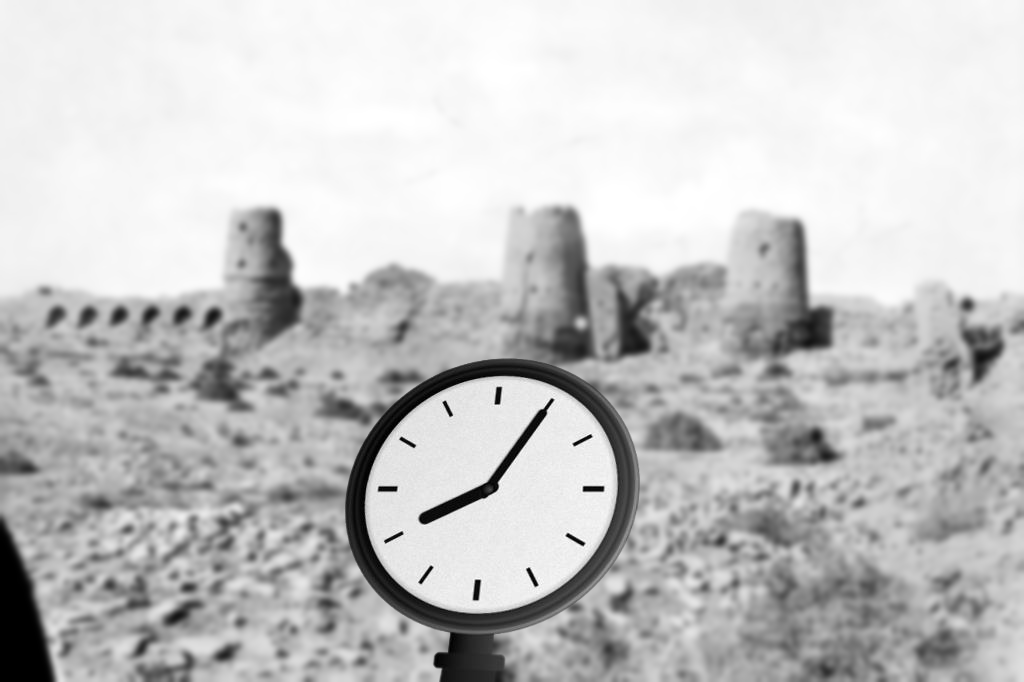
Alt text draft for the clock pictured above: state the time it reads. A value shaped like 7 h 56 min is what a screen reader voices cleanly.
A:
8 h 05 min
